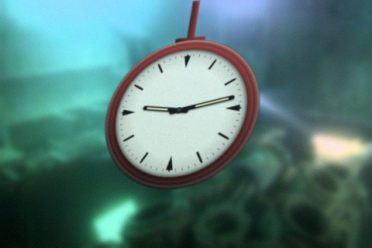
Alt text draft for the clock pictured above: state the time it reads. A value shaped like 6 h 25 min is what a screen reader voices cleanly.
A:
9 h 13 min
